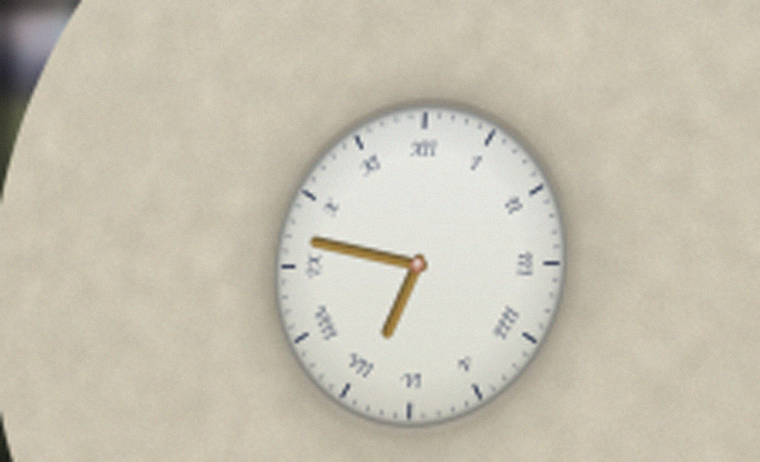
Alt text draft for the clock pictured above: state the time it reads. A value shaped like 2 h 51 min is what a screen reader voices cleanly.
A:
6 h 47 min
